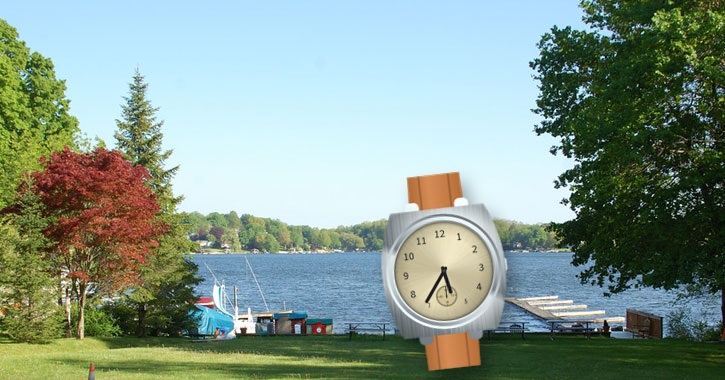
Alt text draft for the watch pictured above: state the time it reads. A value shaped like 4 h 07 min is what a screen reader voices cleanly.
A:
5 h 36 min
